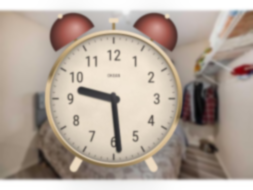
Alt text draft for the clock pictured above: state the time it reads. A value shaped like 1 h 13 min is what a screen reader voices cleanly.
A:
9 h 29 min
